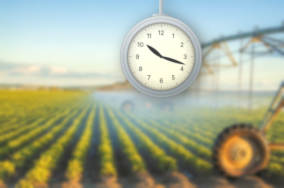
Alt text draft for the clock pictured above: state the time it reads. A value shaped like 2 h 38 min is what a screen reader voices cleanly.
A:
10 h 18 min
